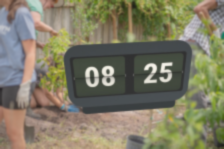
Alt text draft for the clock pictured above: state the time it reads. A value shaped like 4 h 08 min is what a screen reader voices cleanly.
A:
8 h 25 min
